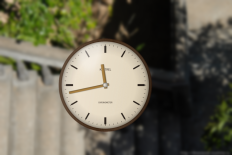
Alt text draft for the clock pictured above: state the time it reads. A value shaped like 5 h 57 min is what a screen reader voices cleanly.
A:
11 h 43 min
